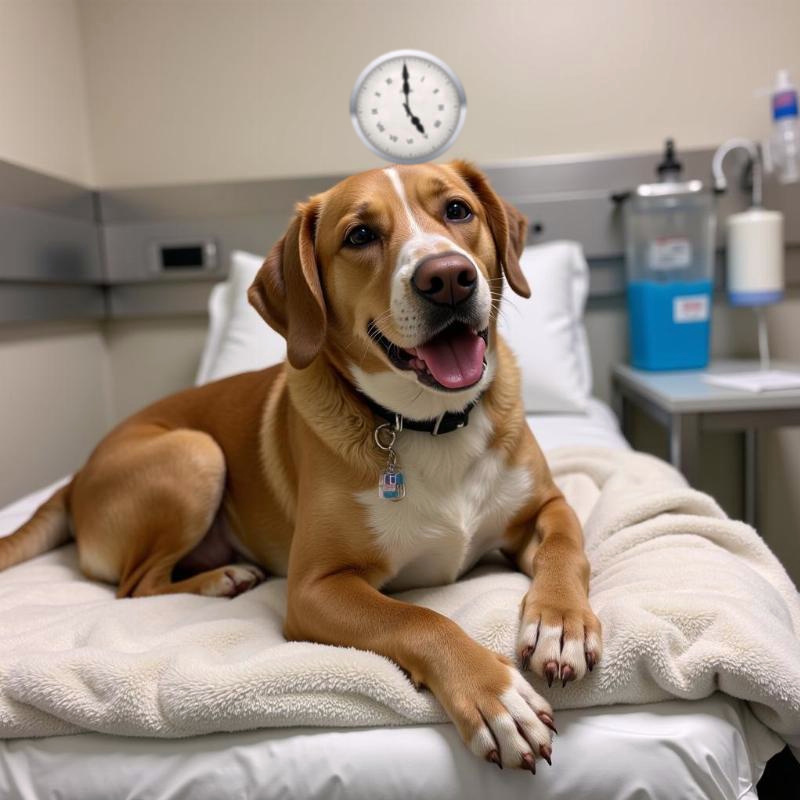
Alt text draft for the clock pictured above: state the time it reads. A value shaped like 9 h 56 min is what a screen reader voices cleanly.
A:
5 h 00 min
